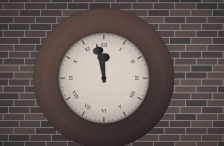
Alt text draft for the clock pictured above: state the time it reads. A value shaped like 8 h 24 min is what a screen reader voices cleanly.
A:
11 h 58 min
